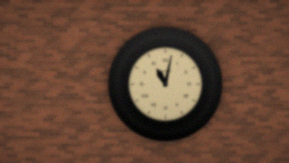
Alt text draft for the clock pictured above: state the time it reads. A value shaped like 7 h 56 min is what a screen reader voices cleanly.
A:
11 h 02 min
